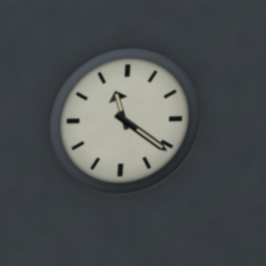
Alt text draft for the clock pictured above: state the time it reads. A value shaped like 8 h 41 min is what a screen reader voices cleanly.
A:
11 h 21 min
